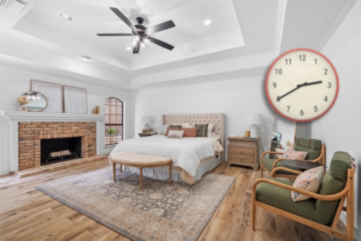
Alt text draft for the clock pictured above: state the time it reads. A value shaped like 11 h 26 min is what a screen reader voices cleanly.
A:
2 h 40 min
